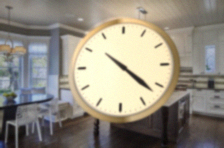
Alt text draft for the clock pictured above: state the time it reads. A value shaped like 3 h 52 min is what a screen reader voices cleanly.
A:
10 h 22 min
